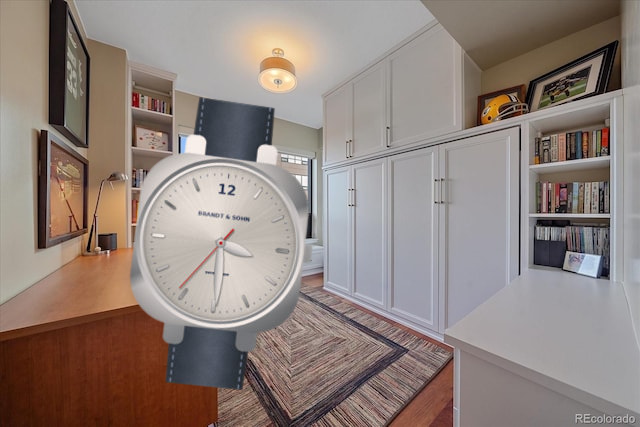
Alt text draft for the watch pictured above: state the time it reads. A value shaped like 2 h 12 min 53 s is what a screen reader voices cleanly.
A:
3 h 29 min 36 s
